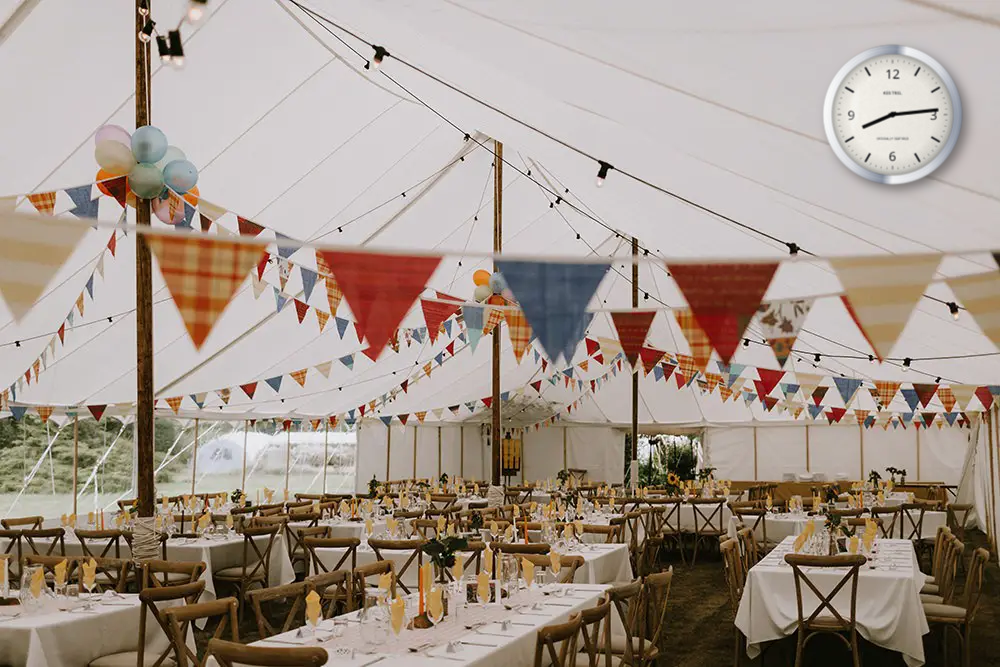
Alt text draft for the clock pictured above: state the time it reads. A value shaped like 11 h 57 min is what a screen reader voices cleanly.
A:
8 h 14 min
